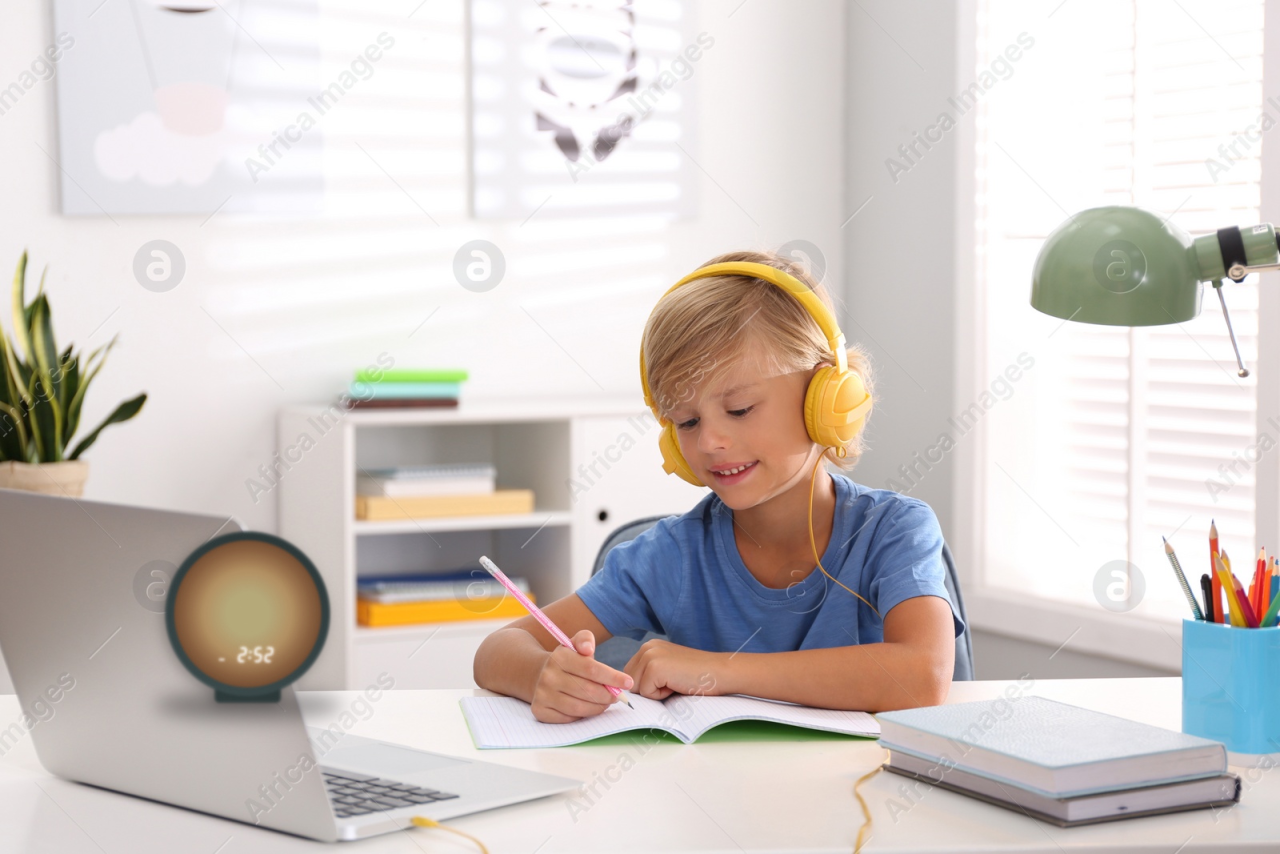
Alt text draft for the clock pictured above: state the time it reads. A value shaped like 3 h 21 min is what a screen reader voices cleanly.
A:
2 h 52 min
